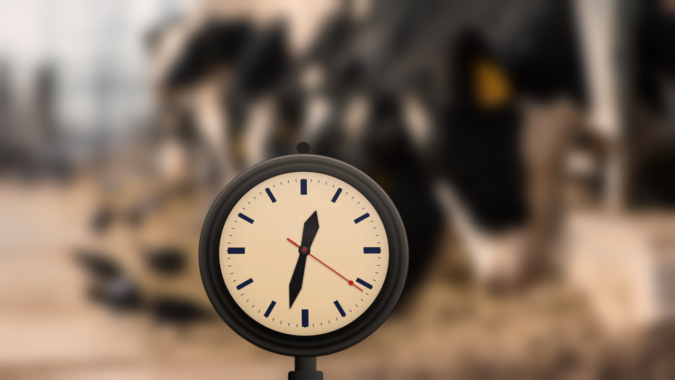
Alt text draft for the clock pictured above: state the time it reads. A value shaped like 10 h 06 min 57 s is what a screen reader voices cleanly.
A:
12 h 32 min 21 s
